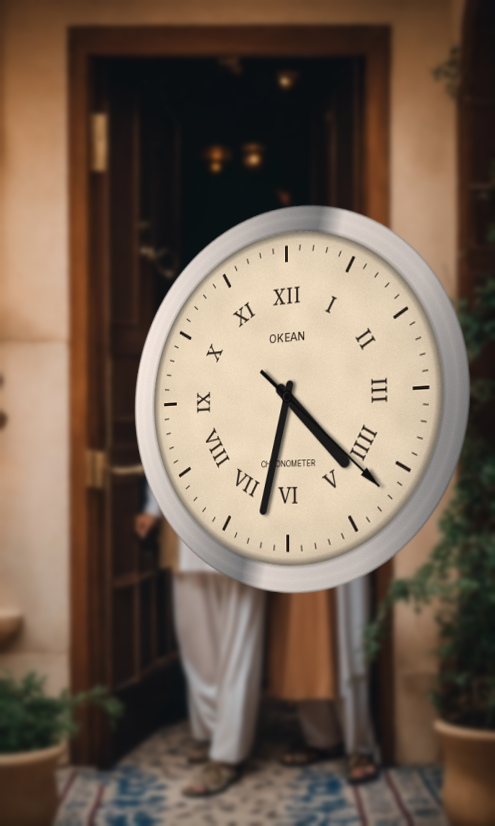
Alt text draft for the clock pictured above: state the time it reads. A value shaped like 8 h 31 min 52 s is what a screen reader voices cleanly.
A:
4 h 32 min 22 s
